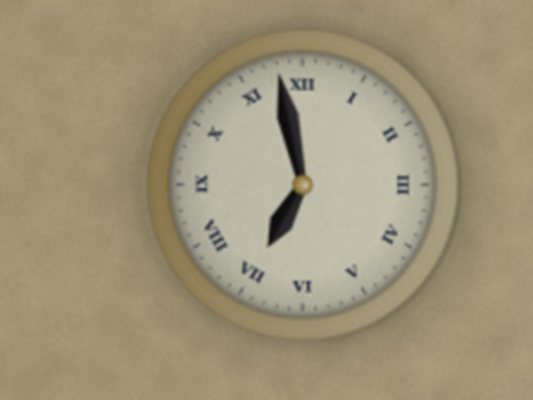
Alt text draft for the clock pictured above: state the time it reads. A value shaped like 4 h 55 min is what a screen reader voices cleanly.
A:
6 h 58 min
